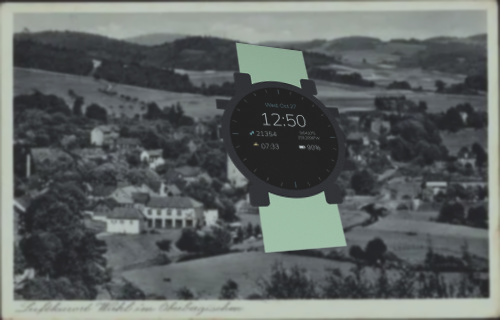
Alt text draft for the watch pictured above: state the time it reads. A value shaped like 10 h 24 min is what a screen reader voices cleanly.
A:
12 h 50 min
